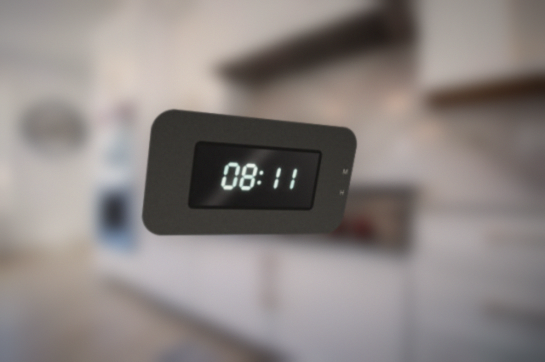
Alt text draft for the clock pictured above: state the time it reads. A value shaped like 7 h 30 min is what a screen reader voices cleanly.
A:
8 h 11 min
